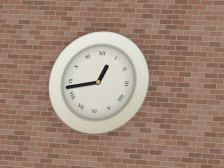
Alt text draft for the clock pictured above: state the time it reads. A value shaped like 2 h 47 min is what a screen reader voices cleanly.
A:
12 h 43 min
